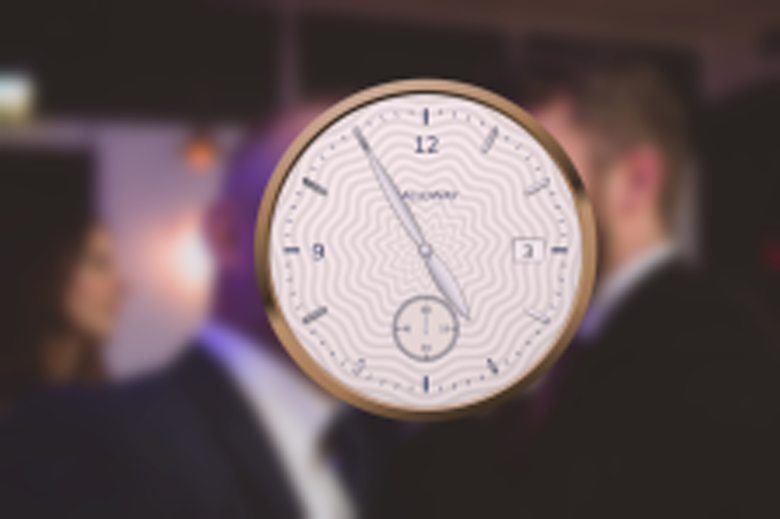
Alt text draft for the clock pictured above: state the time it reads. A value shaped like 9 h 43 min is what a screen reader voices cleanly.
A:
4 h 55 min
